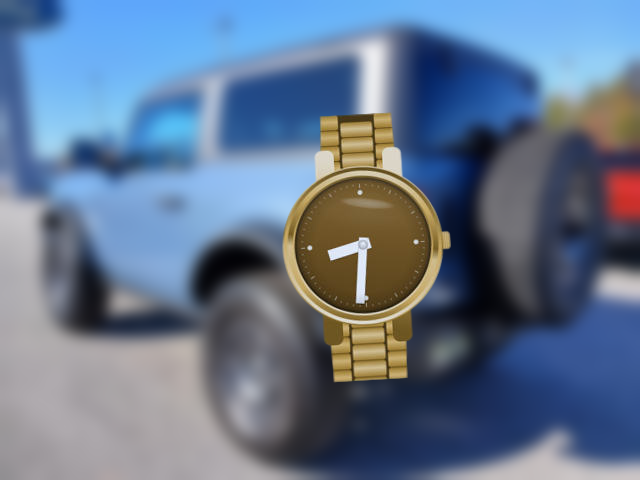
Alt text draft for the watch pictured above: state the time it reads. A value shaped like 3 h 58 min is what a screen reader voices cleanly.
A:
8 h 31 min
